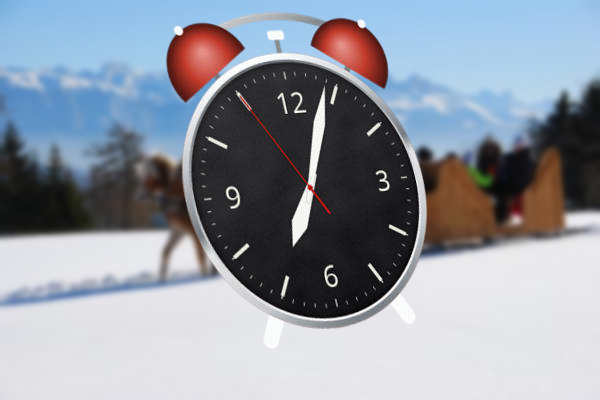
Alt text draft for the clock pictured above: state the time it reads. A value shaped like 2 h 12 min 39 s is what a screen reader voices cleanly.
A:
7 h 03 min 55 s
